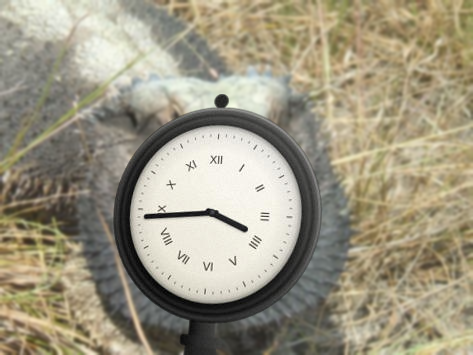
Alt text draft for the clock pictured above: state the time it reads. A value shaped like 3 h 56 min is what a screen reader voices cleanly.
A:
3 h 44 min
